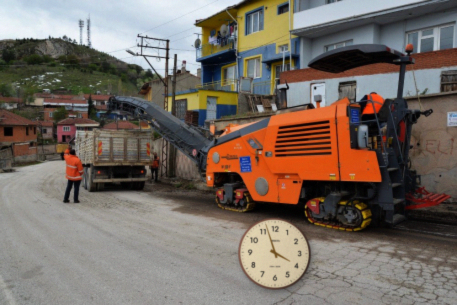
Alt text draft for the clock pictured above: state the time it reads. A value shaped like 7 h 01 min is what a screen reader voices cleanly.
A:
3 h 57 min
